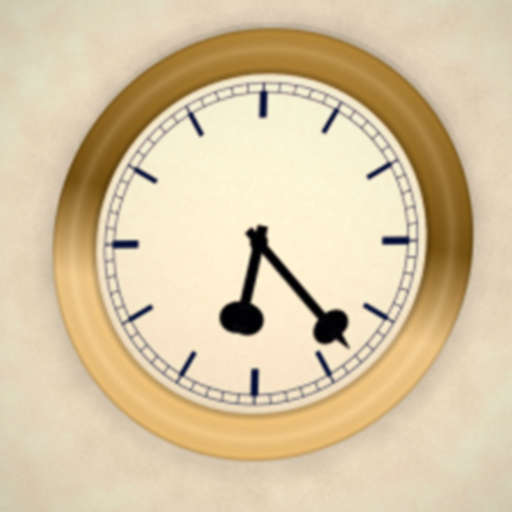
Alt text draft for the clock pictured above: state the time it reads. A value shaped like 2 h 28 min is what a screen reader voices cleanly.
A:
6 h 23 min
